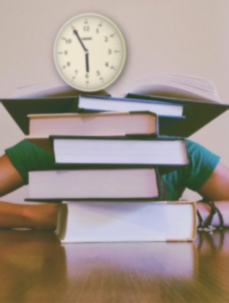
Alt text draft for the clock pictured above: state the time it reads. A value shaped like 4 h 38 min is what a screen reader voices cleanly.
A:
5 h 55 min
